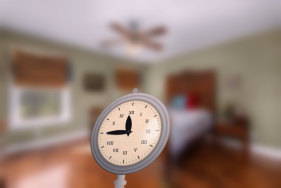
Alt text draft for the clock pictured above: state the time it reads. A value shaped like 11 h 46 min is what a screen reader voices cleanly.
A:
11 h 45 min
